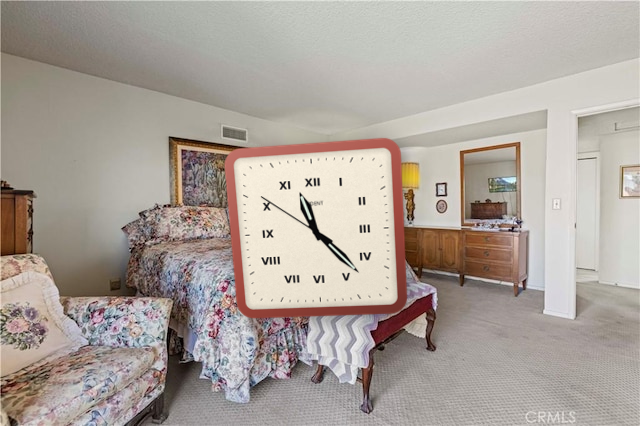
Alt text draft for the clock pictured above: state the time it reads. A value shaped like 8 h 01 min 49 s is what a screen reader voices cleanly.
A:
11 h 22 min 51 s
